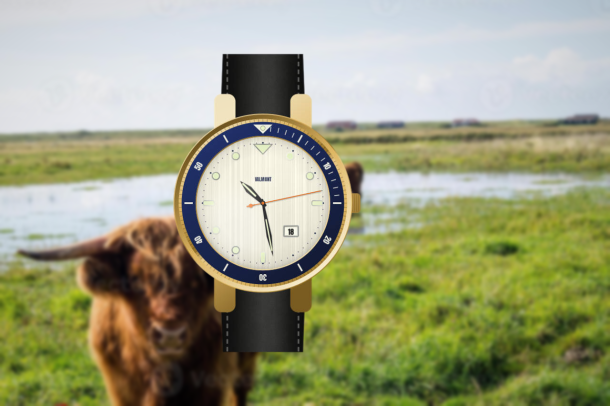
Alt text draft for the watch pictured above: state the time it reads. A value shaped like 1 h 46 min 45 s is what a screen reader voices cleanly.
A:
10 h 28 min 13 s
